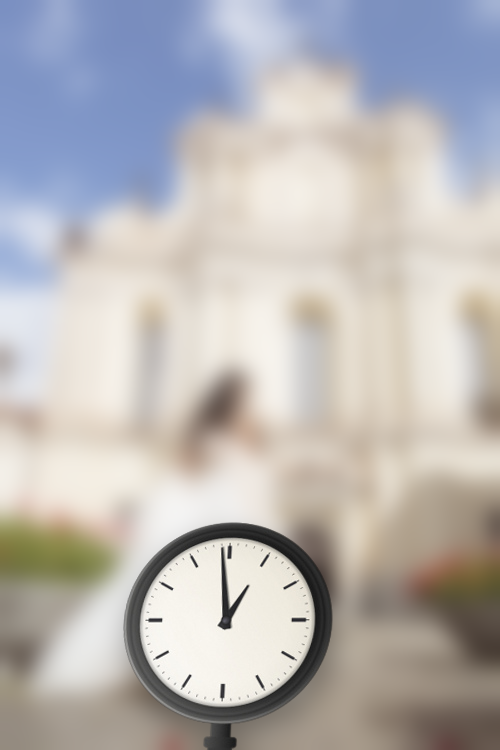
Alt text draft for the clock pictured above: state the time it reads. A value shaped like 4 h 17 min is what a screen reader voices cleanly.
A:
12 h 59 min
